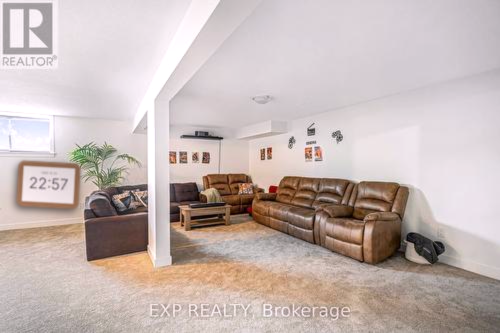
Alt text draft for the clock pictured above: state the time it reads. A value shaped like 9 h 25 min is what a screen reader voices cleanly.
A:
22 h 57 min
